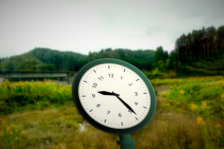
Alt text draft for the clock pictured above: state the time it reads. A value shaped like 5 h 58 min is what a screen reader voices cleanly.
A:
9 h 24 min
